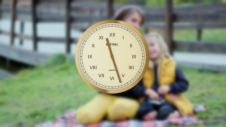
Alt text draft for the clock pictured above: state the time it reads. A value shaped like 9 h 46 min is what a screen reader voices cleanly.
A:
11 h 27 min
